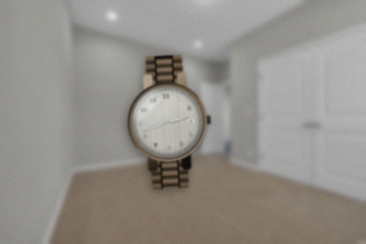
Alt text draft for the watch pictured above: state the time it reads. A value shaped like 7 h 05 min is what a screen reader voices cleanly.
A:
2 h 42 min
